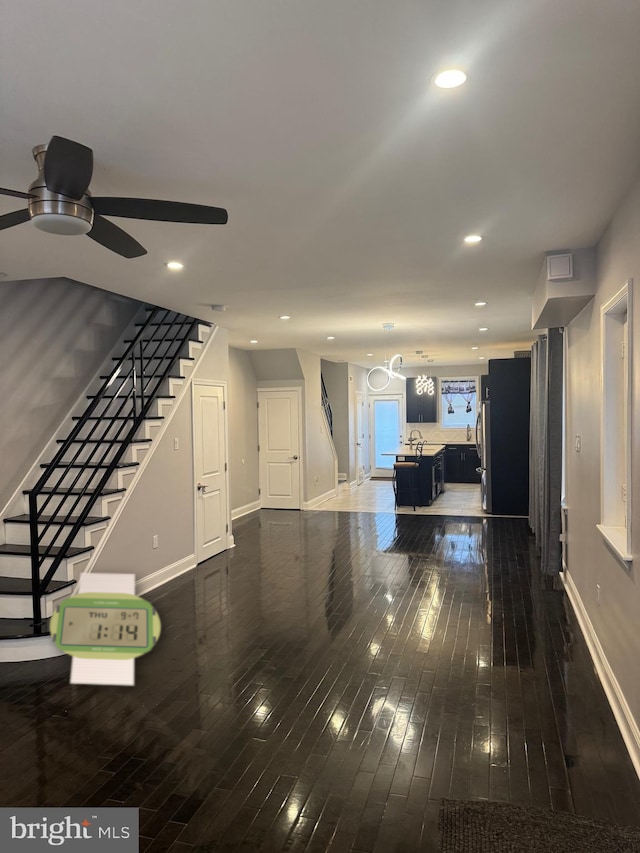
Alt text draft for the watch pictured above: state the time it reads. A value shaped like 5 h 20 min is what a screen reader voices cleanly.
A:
1 h 14 min
